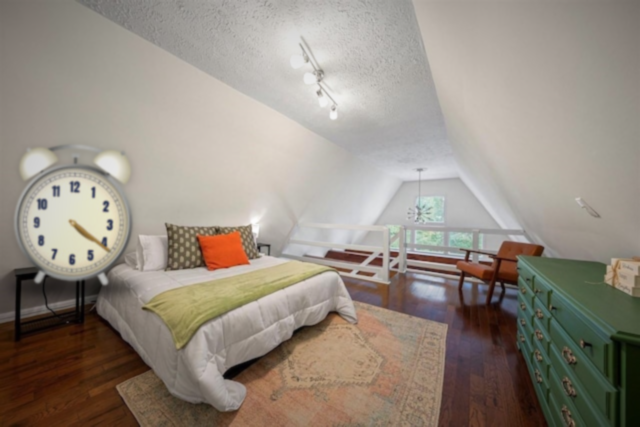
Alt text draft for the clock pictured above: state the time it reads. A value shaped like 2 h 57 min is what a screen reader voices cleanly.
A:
4 h 21 min
